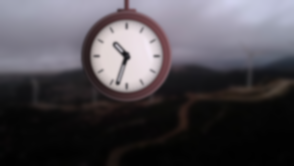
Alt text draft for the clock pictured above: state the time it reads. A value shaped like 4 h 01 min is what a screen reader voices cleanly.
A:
10 h 33 min
